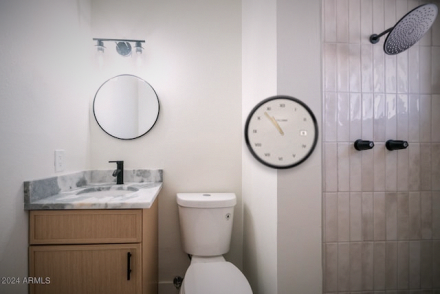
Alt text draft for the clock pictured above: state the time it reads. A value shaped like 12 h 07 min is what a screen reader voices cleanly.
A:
10 h 53 min
